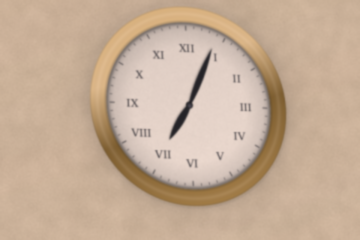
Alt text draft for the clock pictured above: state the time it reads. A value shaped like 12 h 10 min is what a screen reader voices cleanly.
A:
7 h 04 min
